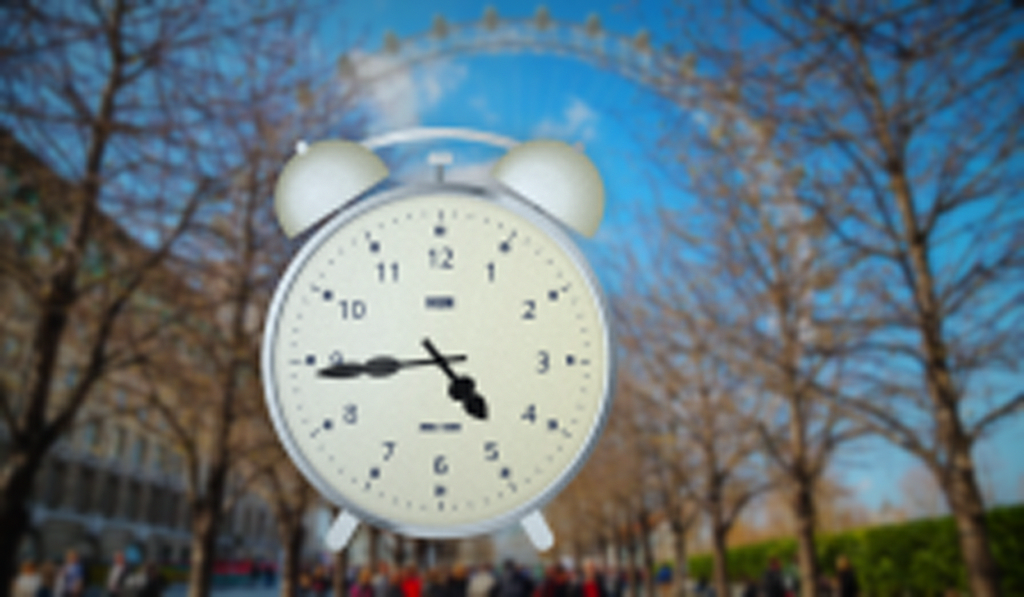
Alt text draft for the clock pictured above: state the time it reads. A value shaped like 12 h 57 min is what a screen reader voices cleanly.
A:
4 h 44 min
